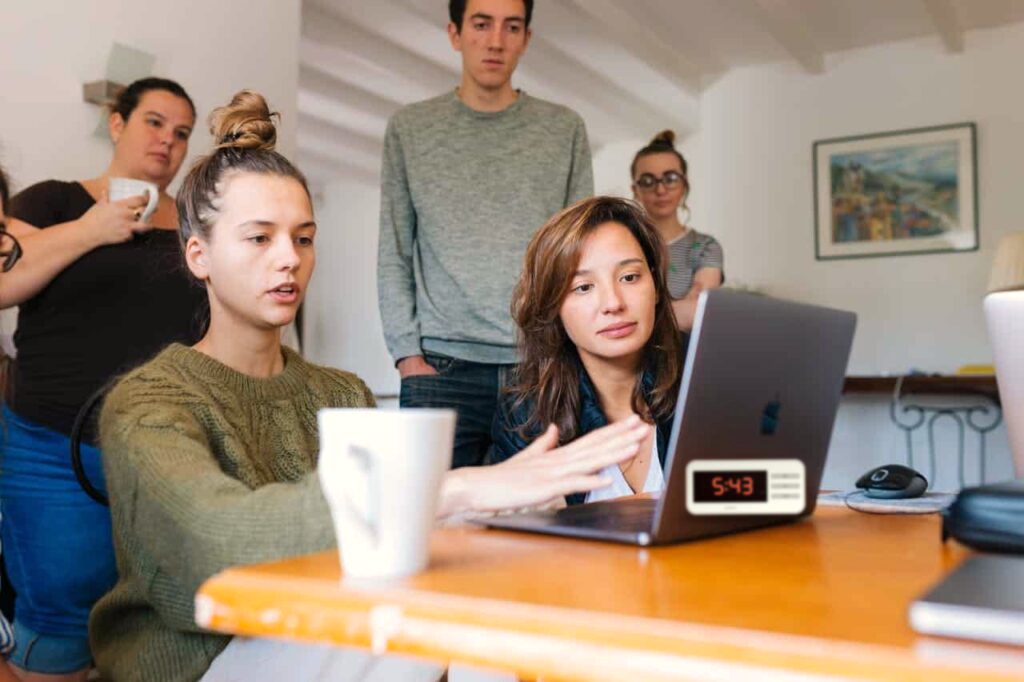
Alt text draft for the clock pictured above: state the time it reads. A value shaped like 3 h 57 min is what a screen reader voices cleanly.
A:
5 h 43 min
